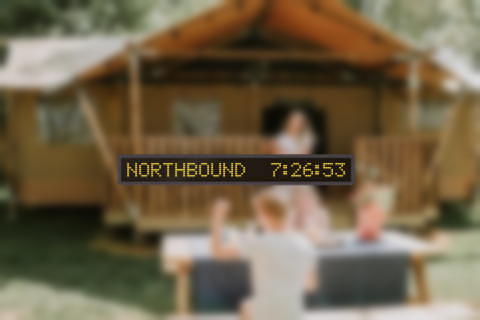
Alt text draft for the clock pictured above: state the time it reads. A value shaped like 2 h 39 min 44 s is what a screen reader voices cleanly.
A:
7 h 26 min 53 s
